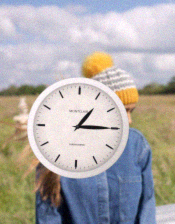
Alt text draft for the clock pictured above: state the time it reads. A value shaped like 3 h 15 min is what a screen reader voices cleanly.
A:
1 h 15 min
